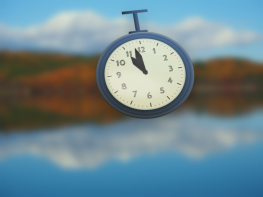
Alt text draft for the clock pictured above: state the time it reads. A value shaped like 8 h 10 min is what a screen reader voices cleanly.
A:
10 h 58 min
